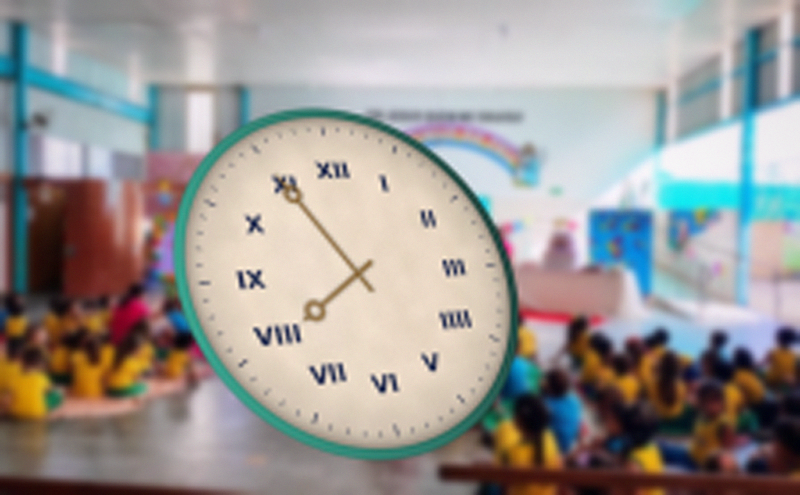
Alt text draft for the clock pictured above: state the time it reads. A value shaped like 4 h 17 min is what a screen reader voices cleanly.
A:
7 h 55 min
